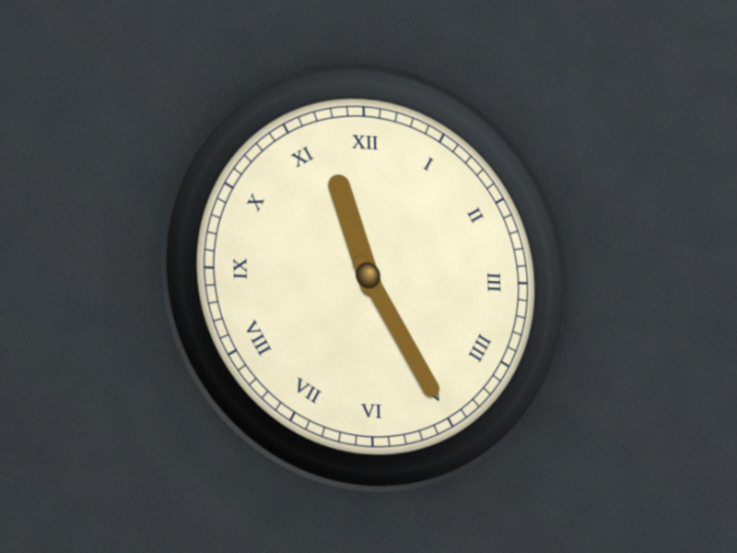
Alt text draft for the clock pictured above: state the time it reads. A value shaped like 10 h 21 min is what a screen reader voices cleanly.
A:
11 h 25 min
